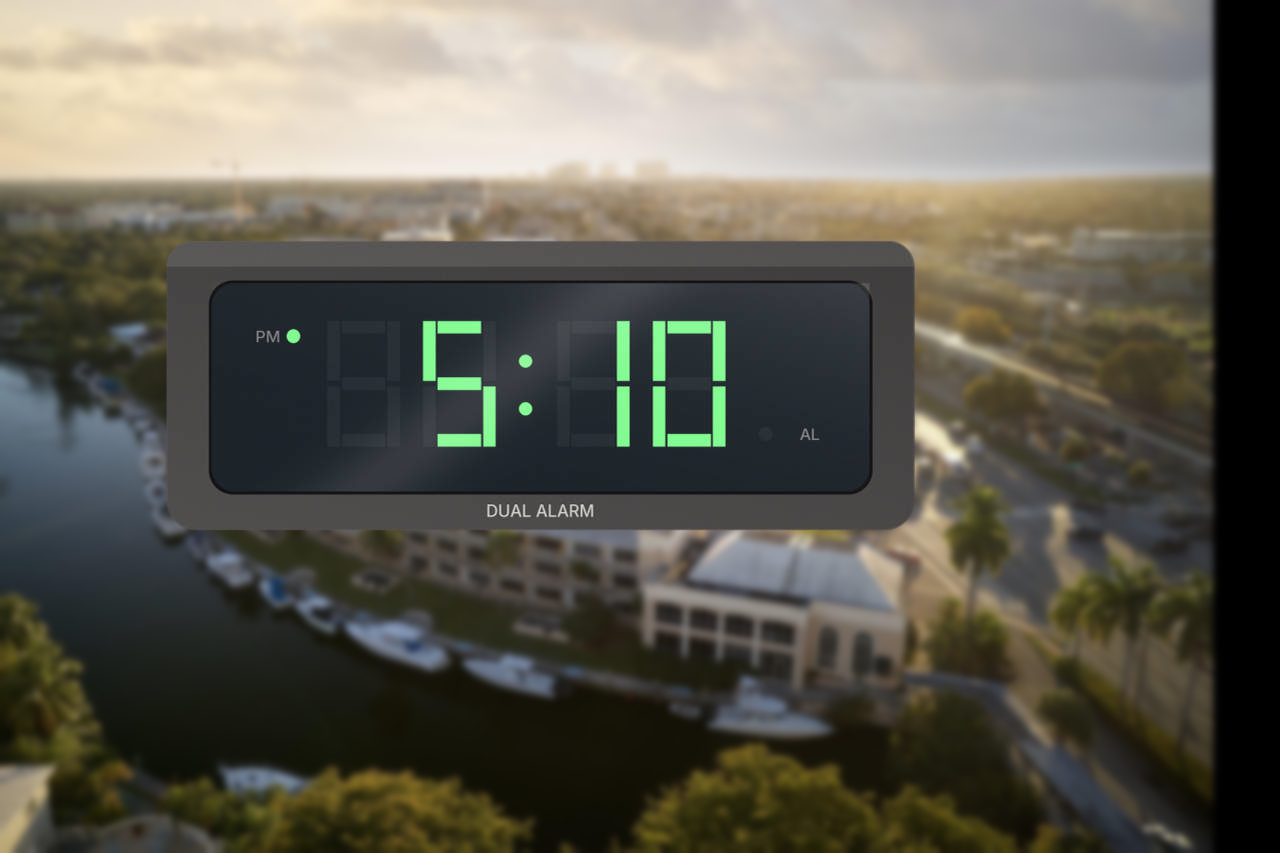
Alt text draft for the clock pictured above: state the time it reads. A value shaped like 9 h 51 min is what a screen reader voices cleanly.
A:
5 h 10 min
